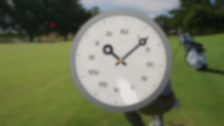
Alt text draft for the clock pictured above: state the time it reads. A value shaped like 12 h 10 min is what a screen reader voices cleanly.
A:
10 h 07 min
